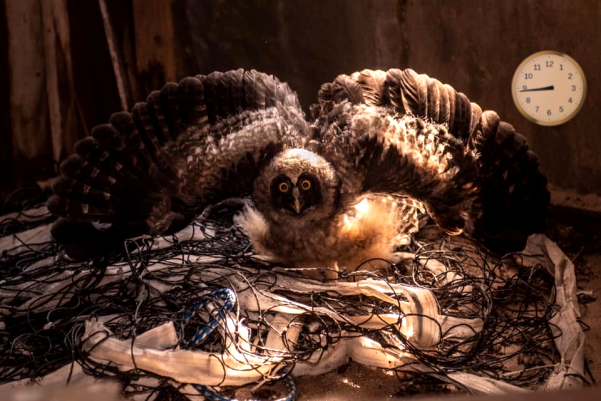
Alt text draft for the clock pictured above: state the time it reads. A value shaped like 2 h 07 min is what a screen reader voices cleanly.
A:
8 h 44 min
